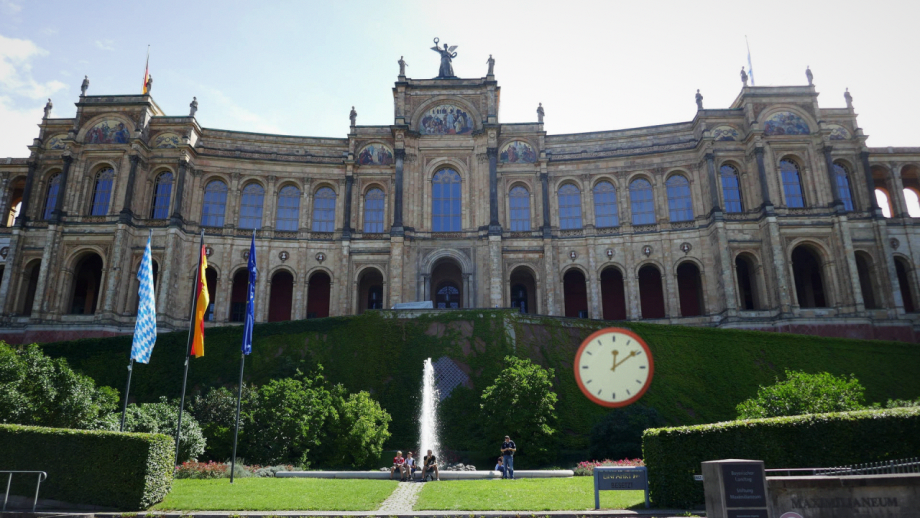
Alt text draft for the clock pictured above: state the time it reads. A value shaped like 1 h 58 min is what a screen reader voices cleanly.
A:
12 h 09 min
